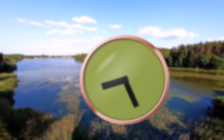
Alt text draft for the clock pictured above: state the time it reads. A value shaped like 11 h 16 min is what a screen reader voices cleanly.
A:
8 h 26 min
